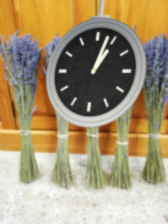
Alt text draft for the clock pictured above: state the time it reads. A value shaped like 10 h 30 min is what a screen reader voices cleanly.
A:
1 h 03 min
